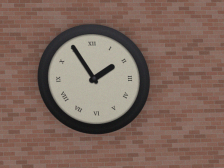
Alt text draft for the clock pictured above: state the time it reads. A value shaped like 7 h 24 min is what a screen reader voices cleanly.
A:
1 h 55 min
